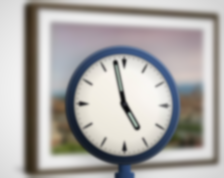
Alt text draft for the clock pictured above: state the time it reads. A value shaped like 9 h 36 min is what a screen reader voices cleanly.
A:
4 h 58 min
